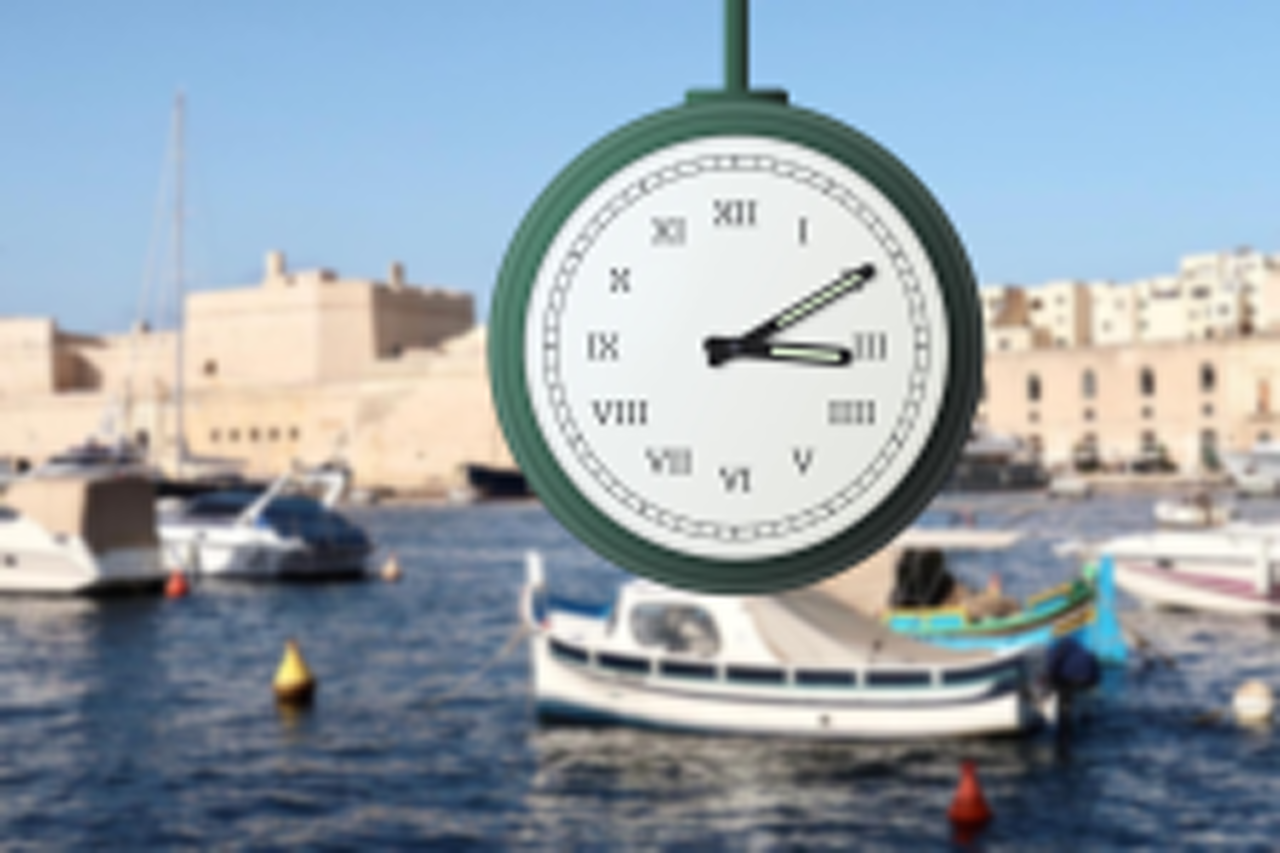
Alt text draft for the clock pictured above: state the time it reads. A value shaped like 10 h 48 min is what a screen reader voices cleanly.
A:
3 h 10 min
